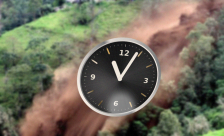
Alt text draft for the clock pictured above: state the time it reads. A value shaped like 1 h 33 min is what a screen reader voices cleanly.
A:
11 h 04 min
